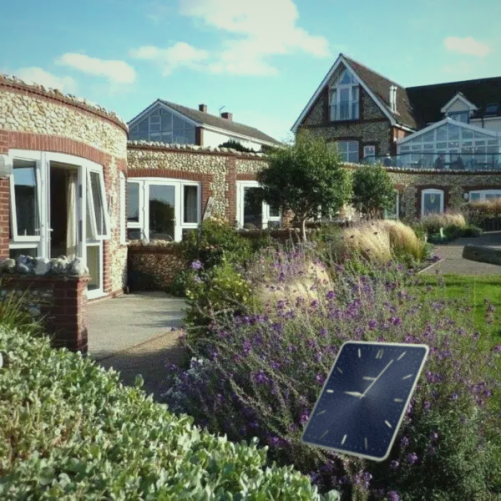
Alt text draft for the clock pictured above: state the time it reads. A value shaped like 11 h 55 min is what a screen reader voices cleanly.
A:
9 h 04 min
